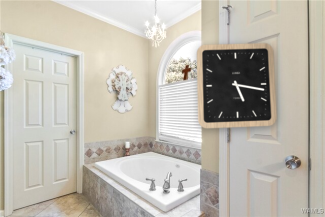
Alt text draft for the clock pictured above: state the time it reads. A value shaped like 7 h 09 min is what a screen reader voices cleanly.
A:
5 h 17 min
